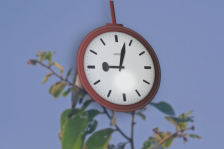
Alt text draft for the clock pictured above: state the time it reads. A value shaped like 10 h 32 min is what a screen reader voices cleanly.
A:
9 h 03 min
